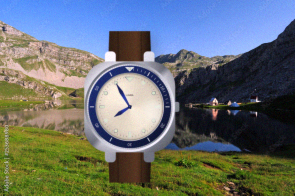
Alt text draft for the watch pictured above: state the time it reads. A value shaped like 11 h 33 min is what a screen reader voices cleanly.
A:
7 h 55 min
